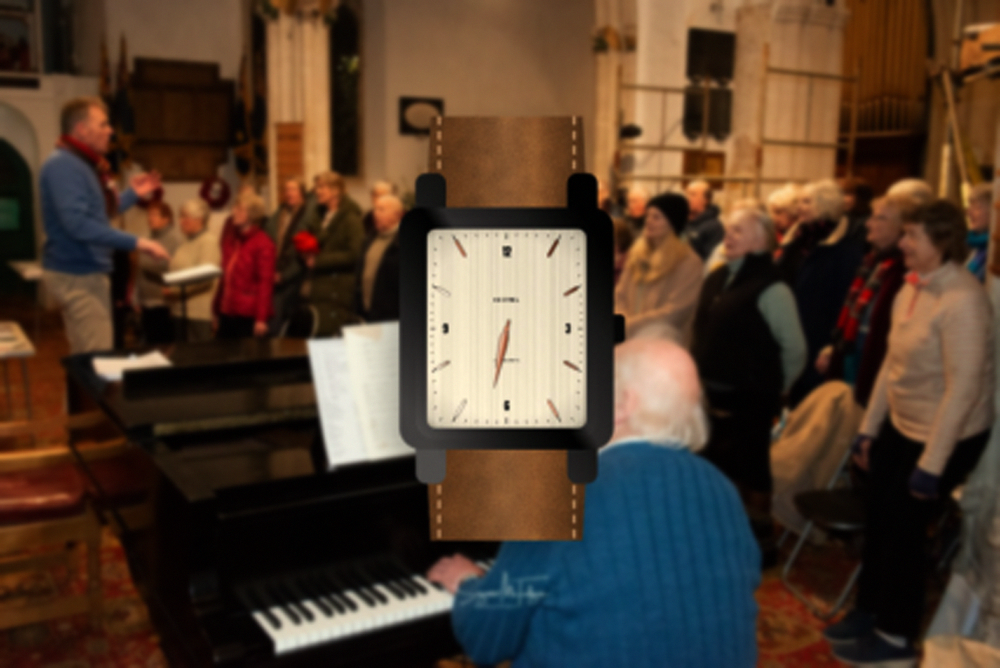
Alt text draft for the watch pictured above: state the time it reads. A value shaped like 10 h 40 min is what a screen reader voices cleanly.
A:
6 h 32 min
